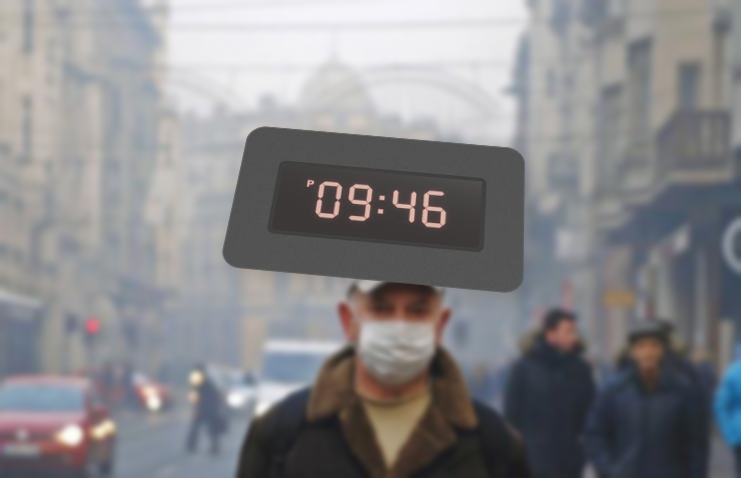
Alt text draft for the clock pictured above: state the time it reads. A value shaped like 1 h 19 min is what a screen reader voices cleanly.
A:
9 h 46 min
